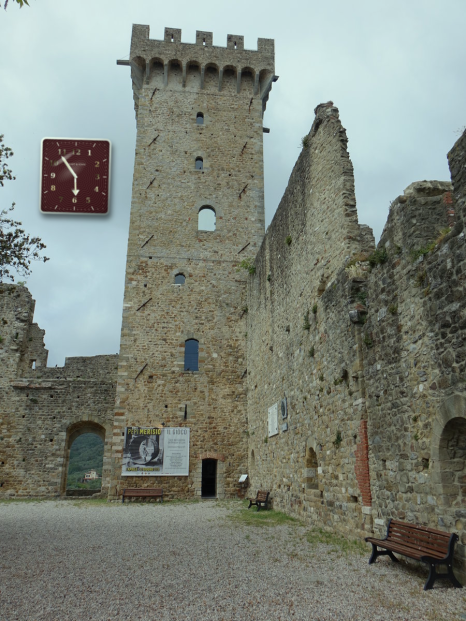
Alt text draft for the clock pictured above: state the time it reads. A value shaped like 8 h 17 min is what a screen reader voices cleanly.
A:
5 h 54 min
